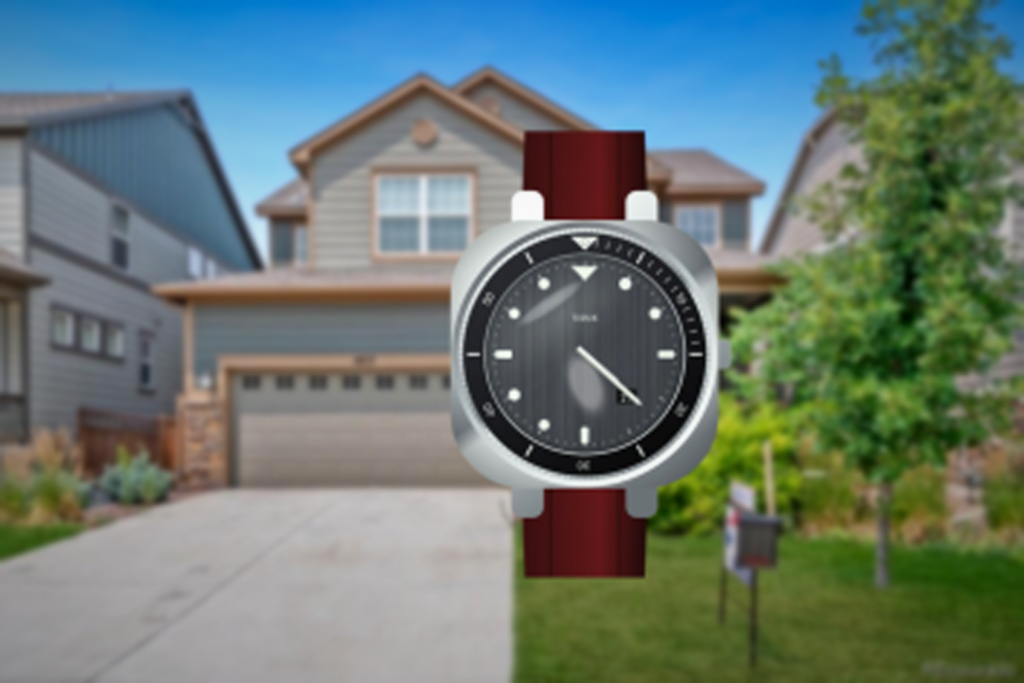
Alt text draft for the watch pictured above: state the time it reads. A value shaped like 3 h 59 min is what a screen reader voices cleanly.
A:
4 h 22 min
